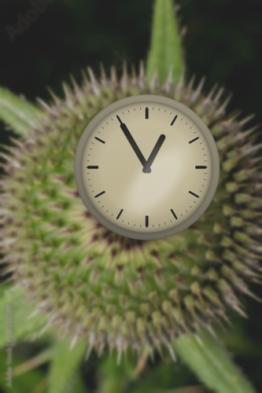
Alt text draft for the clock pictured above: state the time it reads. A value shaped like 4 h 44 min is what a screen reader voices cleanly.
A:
12 h 55 min
